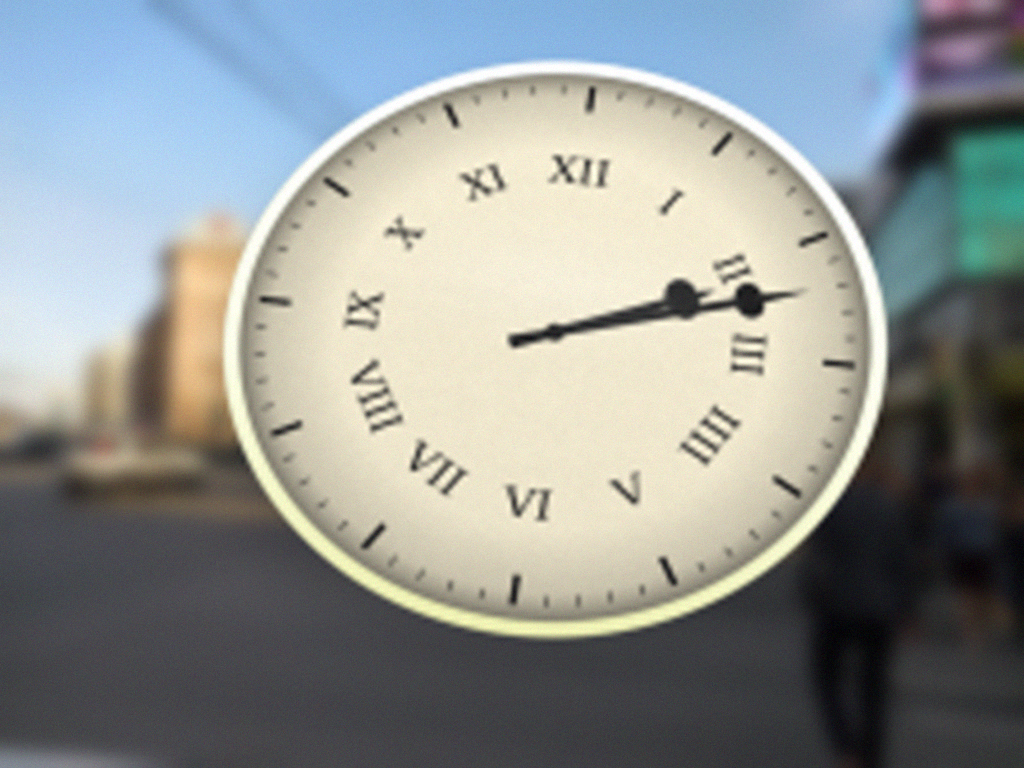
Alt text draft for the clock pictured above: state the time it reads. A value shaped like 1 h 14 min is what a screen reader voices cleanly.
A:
2 h 12 min
